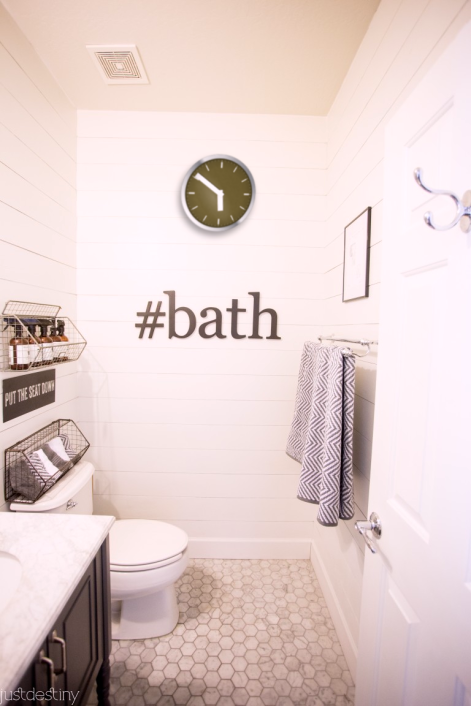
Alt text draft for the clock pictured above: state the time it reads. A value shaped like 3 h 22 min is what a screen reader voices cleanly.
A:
5 h 51 min
